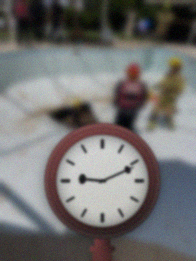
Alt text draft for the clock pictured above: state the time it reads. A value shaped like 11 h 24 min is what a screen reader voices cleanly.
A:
9 h 11 min
